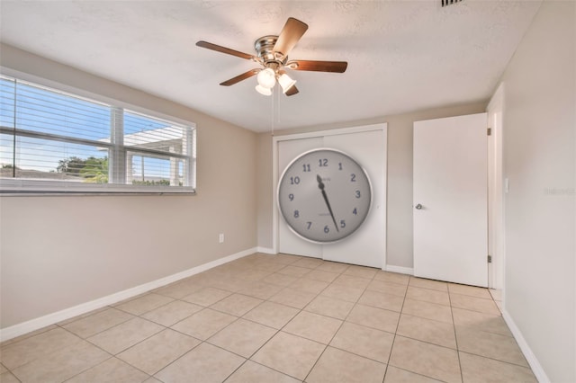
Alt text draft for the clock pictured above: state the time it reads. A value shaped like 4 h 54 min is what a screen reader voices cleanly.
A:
11 h 27 min
